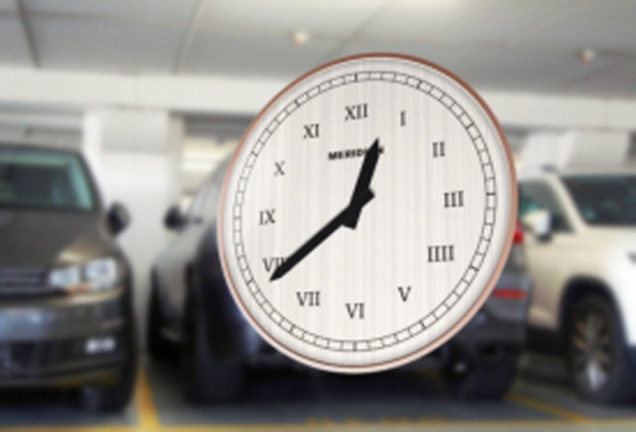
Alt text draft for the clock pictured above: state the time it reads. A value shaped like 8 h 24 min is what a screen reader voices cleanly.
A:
12 h 39 min
